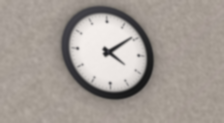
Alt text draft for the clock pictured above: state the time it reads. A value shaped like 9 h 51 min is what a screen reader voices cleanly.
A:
4 h 09 min
